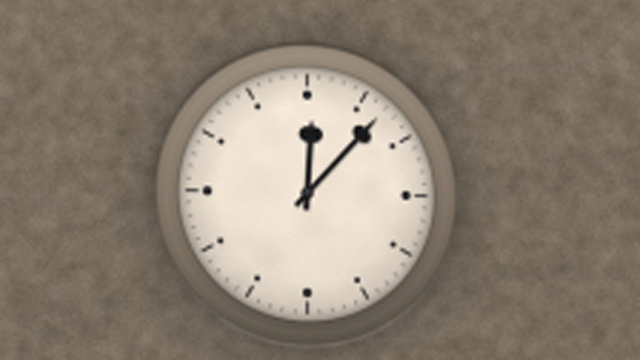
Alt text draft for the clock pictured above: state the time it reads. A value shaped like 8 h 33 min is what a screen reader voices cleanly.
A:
12 h 07 min
